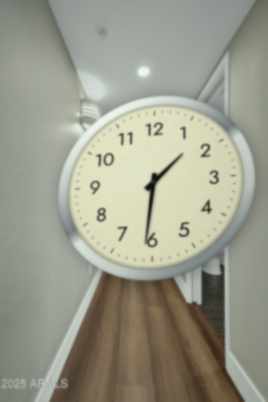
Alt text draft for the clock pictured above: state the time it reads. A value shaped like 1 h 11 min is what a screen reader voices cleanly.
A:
1 h 31 min
